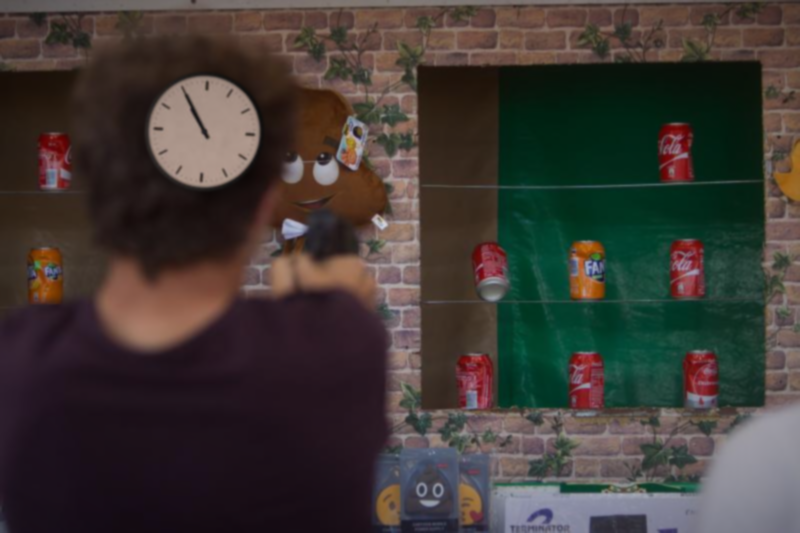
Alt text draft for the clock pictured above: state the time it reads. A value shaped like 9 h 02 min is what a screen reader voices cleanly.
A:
10 h 55 min
